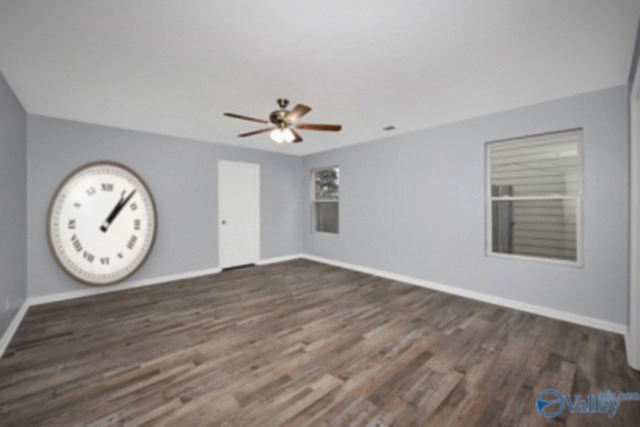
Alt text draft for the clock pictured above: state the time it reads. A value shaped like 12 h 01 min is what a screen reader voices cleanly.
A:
1 h 07 min
